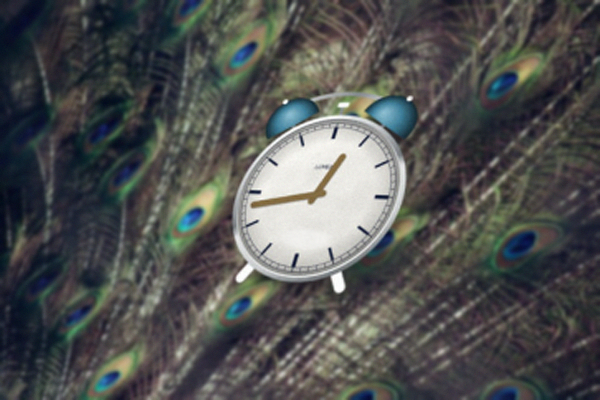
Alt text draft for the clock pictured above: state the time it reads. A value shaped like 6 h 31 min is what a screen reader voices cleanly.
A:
12 h 43 min
